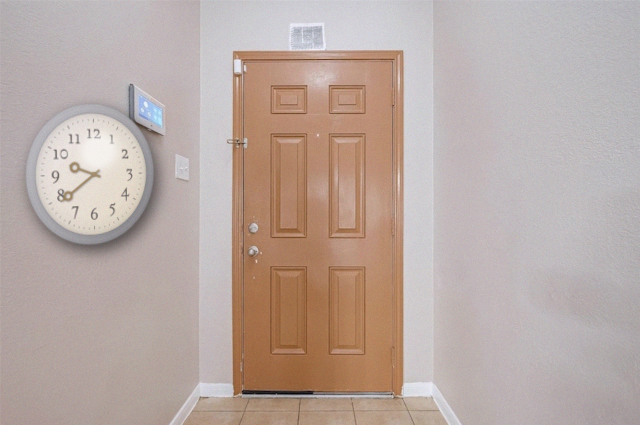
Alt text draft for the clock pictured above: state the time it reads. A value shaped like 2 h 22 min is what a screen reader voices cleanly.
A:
9 h 39 min
